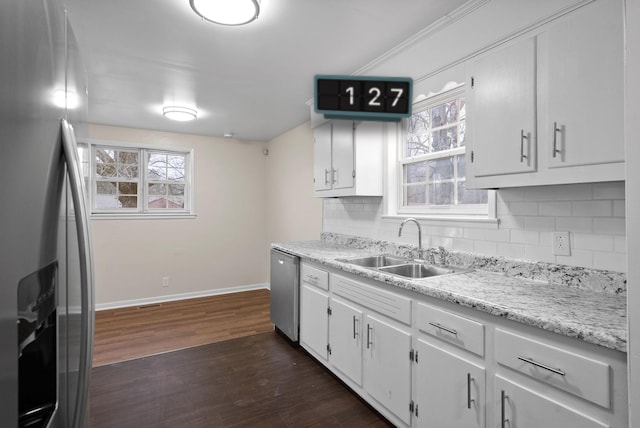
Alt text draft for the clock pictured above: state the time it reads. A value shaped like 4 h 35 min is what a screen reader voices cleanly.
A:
1 h 27 min
